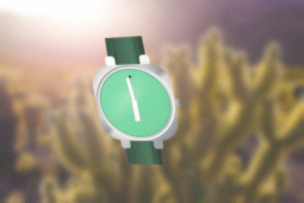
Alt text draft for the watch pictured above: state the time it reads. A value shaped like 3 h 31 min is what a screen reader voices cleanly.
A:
5 h 59 min
